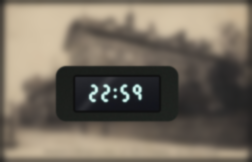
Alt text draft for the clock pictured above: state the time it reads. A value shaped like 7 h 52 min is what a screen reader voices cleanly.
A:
22 h 59 min
